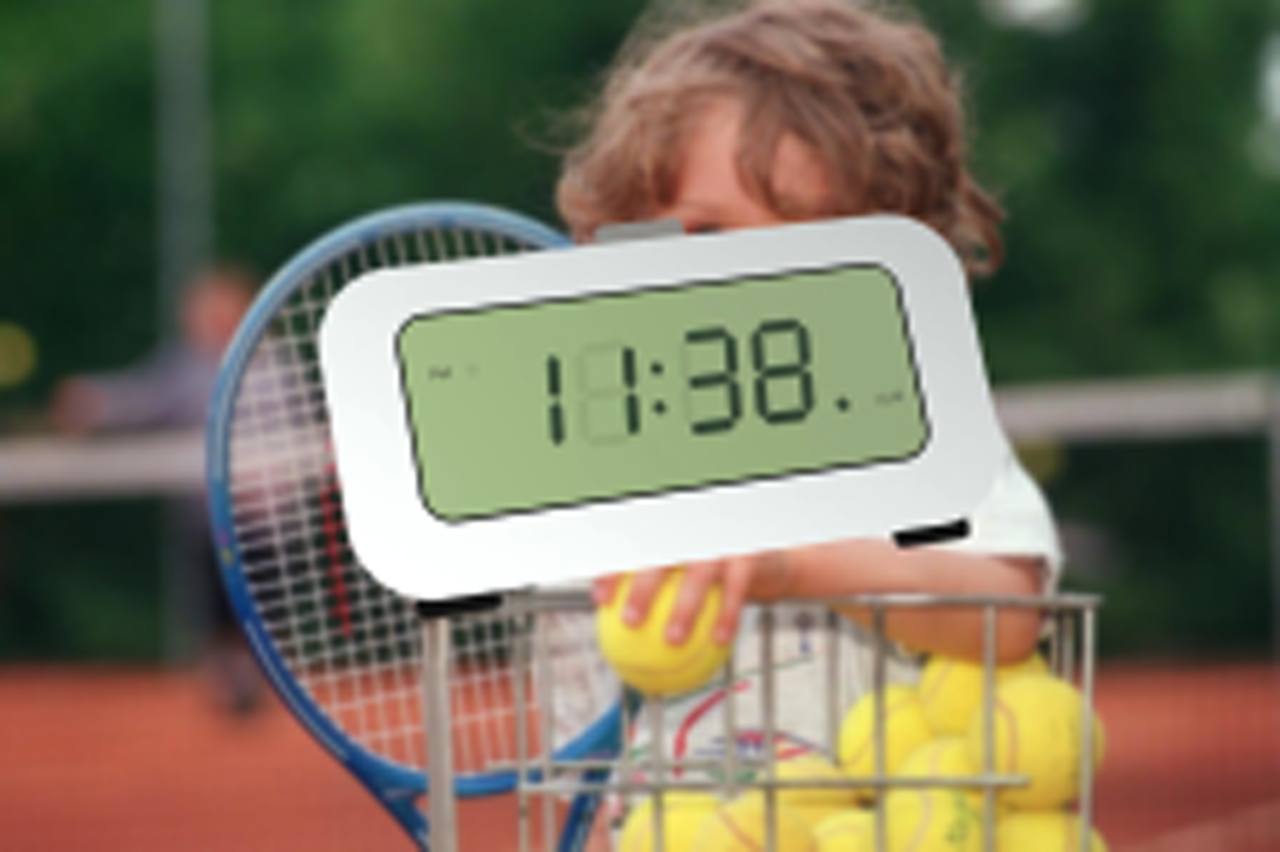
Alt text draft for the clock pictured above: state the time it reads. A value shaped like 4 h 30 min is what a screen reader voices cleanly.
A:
11 h 38 min
